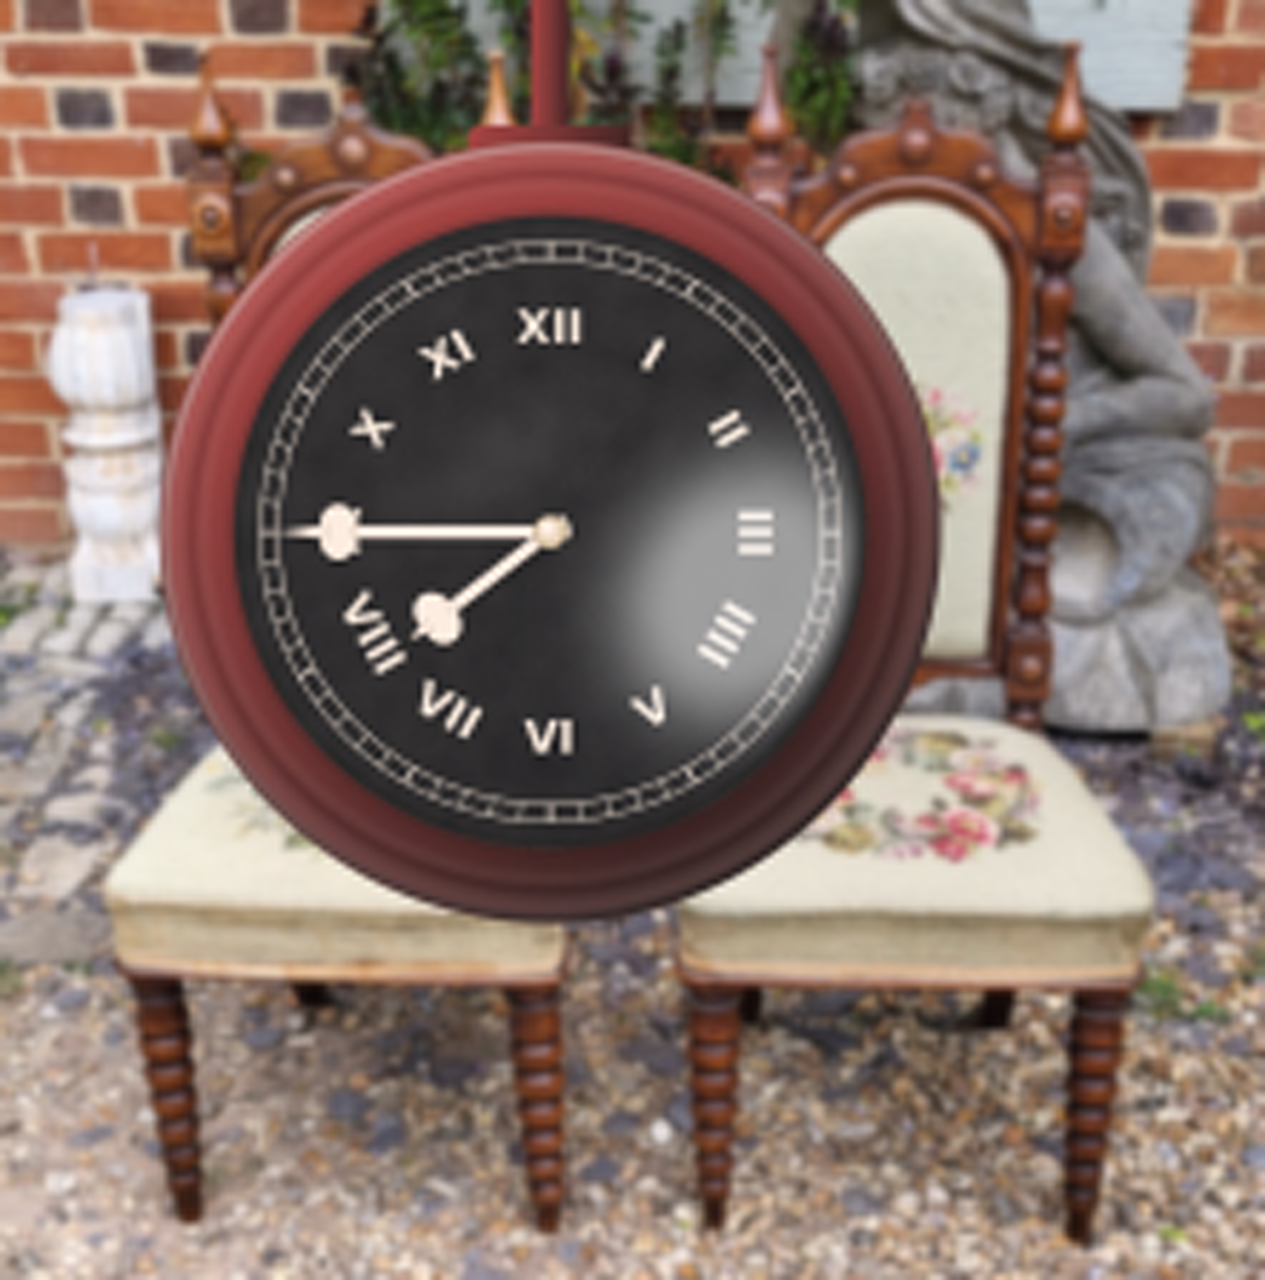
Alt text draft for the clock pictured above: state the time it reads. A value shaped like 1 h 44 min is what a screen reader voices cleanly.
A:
7 h 45 min
